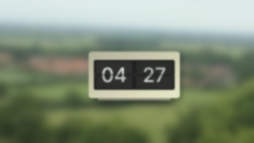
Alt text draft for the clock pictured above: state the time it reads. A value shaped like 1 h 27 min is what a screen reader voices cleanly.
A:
4 h 27 min
